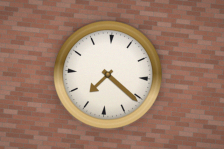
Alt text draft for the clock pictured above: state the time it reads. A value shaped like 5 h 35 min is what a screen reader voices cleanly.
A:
7 h 21 min
